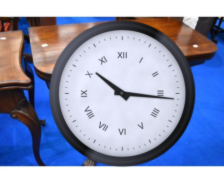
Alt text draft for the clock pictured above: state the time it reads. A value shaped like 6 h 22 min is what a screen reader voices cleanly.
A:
10 h 16 min
